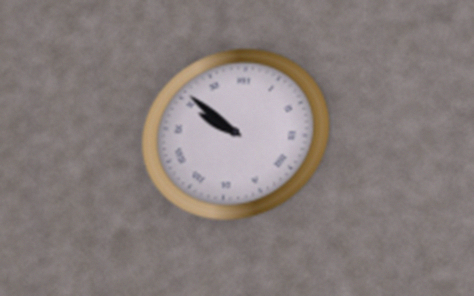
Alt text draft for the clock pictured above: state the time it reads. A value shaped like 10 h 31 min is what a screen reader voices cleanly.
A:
9 h 51 min
